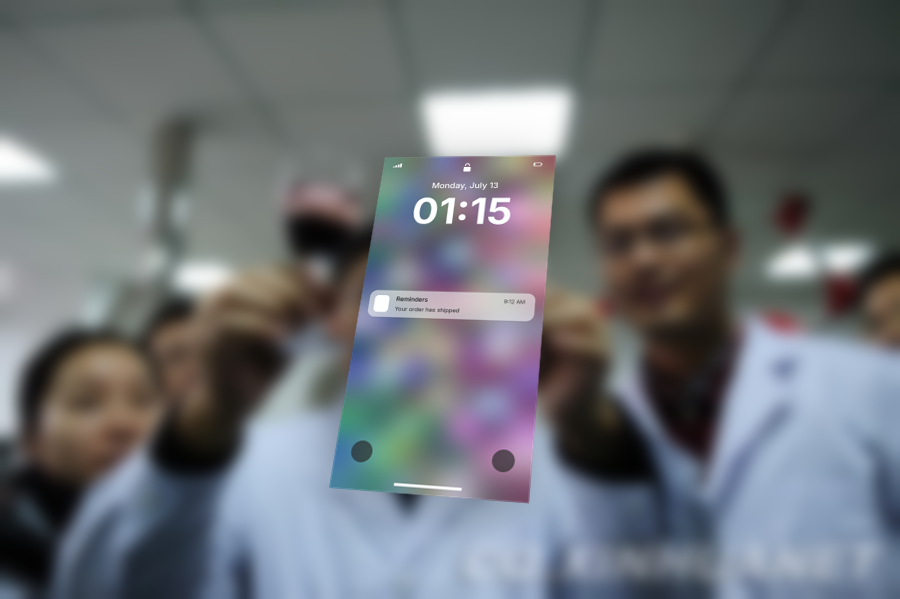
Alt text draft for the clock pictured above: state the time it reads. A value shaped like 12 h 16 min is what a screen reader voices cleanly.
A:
1 h 15 min
